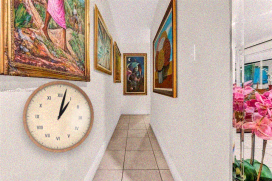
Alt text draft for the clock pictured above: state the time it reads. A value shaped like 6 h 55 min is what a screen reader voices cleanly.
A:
1 h 02 min
